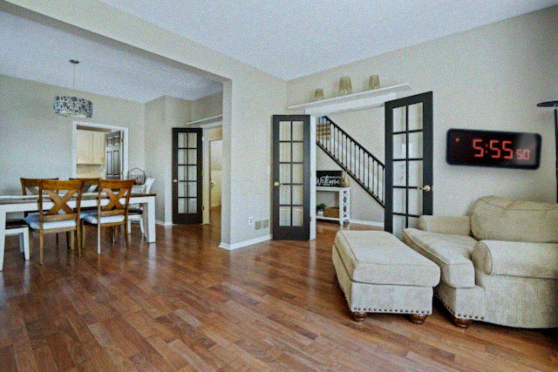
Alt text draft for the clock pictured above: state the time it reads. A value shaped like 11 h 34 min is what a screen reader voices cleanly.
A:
5 h 55 min
